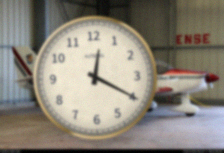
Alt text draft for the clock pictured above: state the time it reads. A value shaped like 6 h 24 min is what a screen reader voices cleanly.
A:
12 h 20 min
